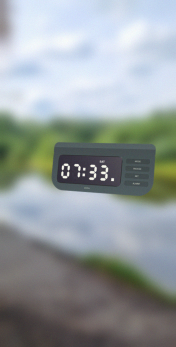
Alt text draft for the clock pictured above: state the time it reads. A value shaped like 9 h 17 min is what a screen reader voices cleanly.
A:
7 h 33 min
